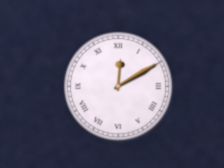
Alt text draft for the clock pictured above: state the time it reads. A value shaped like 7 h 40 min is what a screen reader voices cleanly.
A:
12 h 10 min
